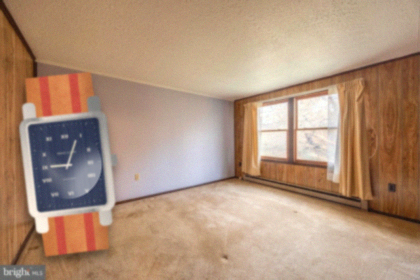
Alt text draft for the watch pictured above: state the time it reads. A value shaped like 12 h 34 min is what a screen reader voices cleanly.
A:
9 h 04 min
